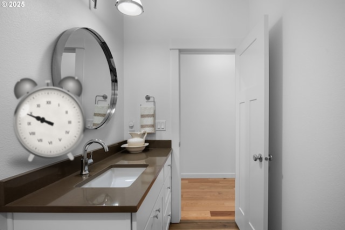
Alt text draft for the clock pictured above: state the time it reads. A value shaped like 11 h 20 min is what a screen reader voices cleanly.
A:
9 h 49 min
